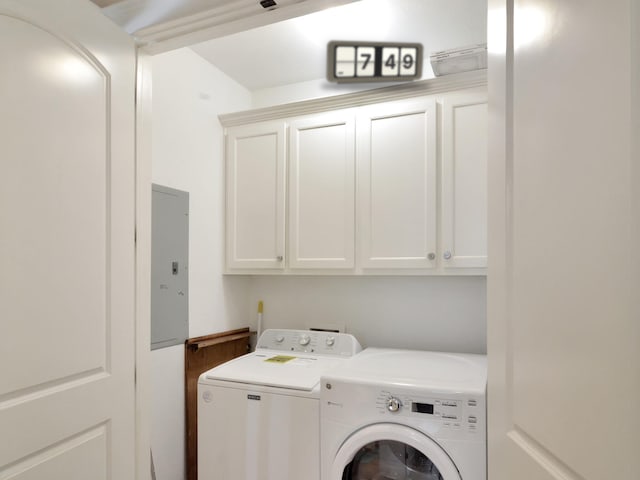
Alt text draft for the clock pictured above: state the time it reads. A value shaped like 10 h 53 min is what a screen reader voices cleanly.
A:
7 h 49 min
